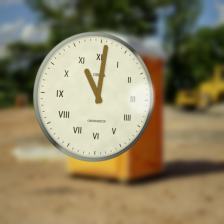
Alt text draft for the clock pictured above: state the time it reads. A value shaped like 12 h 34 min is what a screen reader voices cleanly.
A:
11 h 01 min
